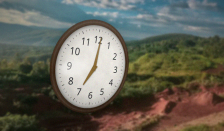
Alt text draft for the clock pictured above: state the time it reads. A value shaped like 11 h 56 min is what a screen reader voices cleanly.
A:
7 h 01 min
